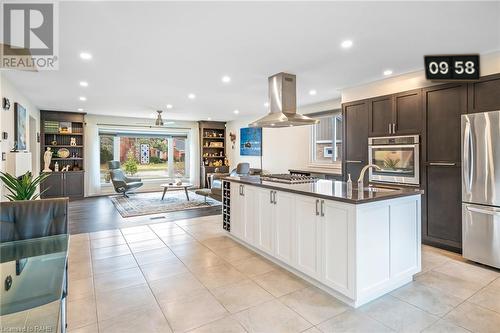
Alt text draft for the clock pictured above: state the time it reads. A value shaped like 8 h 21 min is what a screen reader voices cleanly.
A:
9 h 58 min
